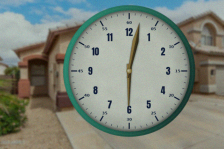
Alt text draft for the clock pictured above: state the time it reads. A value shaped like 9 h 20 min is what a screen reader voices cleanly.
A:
6 h 02 min
